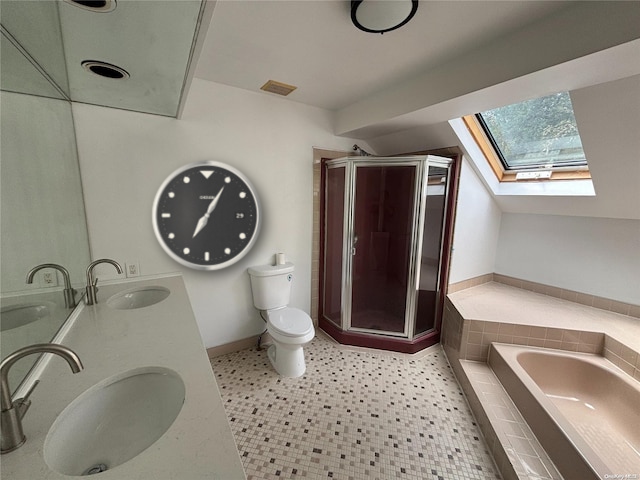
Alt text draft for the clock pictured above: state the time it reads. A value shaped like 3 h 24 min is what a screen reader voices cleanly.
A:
7 h 05 min
